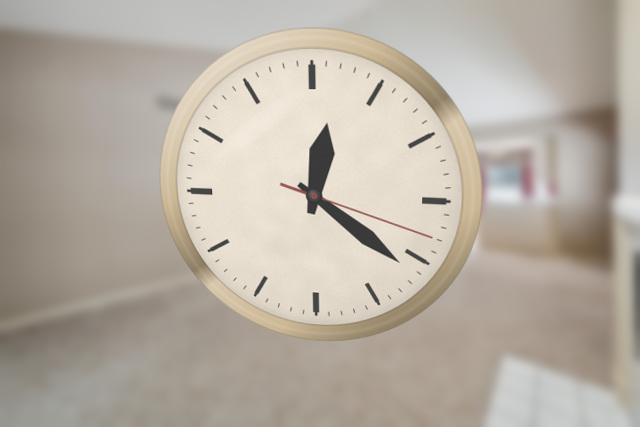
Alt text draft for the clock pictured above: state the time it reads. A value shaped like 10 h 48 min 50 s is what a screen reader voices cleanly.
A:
12 h 21 min 18 s
